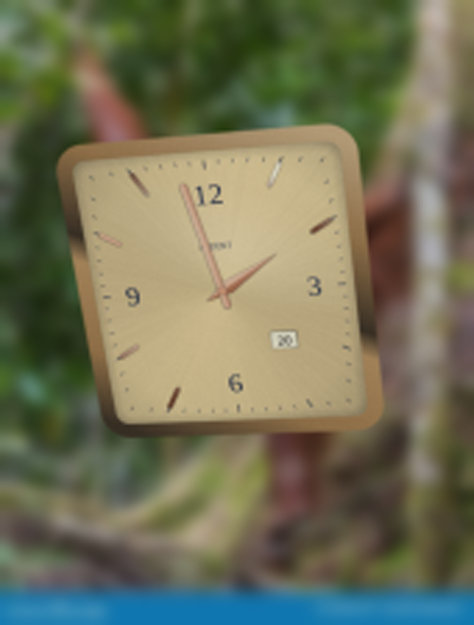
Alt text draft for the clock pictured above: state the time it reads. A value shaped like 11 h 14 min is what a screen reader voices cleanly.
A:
1 h 58 min
